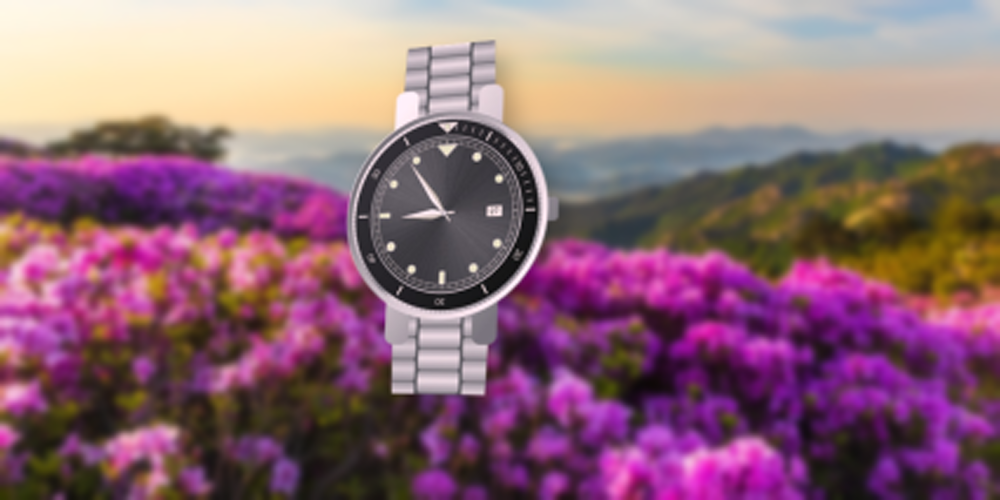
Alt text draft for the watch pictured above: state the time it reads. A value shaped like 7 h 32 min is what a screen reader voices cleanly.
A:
8 h 54 min
